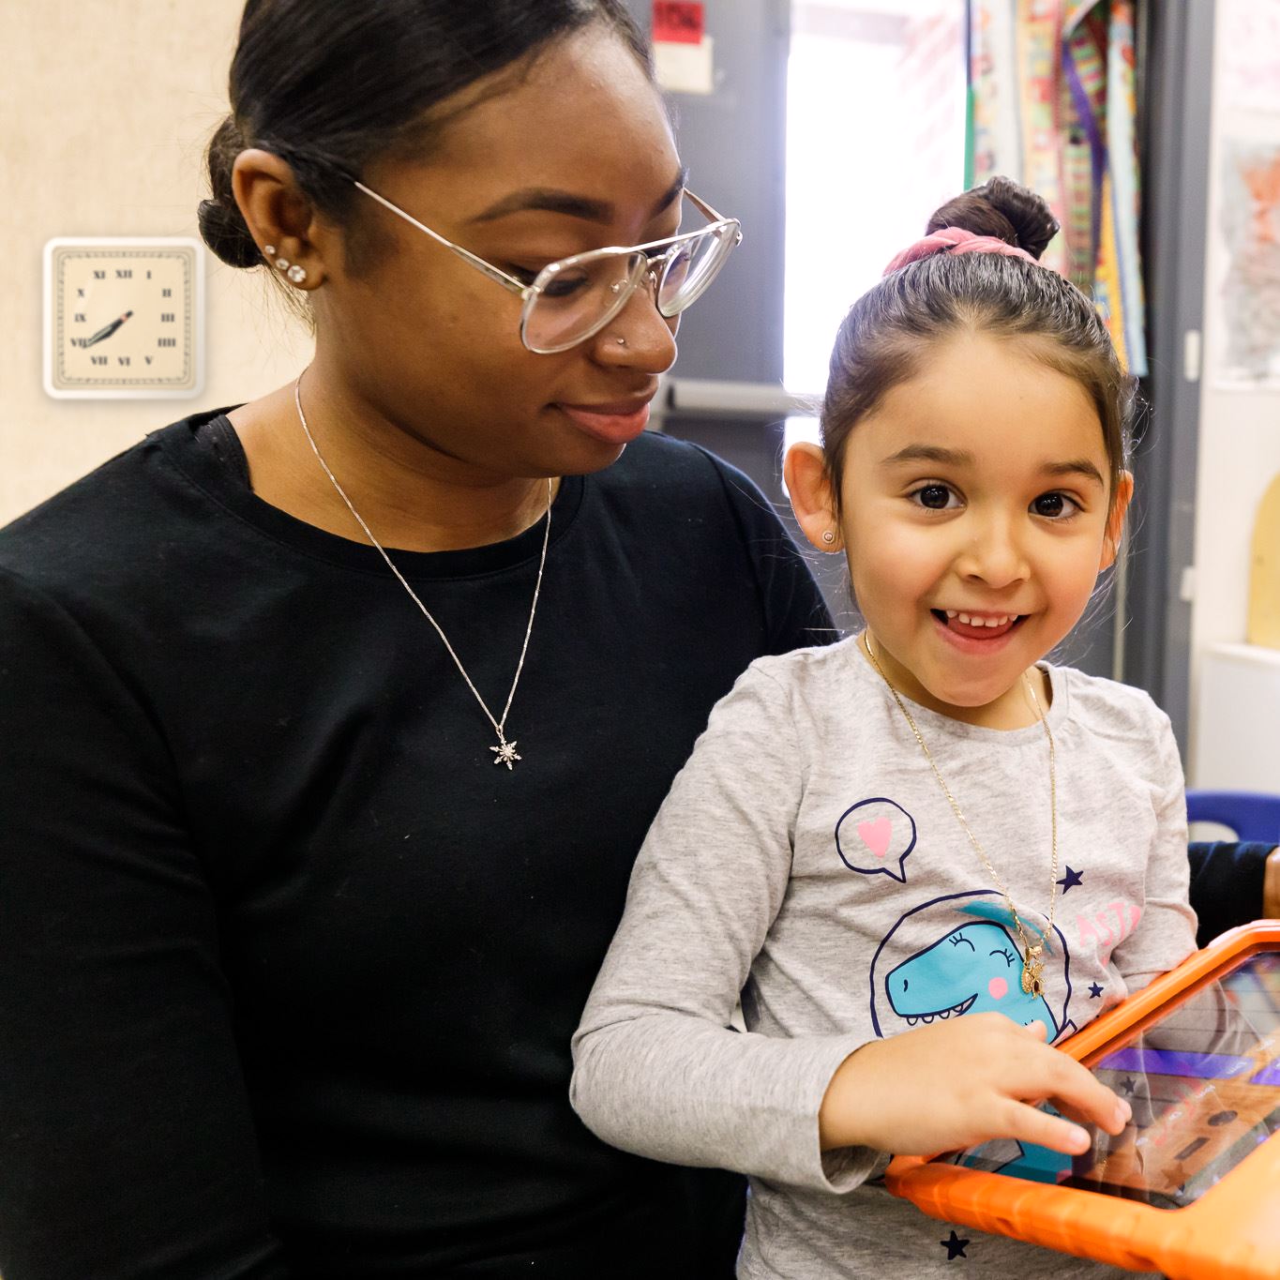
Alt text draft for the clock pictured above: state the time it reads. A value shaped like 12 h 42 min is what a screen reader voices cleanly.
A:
7 h 39 min
